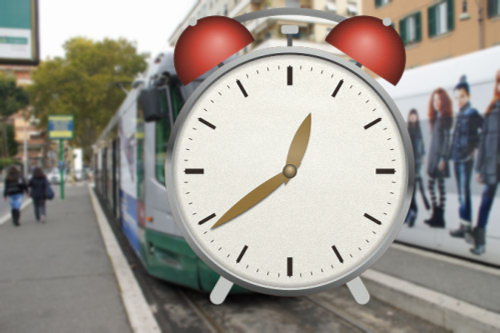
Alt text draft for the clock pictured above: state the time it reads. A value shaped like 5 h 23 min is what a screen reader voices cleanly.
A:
12 h 39 min
